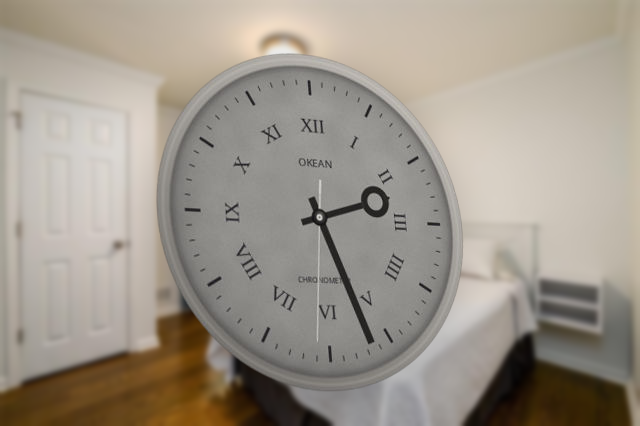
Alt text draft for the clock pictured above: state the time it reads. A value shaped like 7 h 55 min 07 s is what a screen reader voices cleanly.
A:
2 h 26 min 31 s
